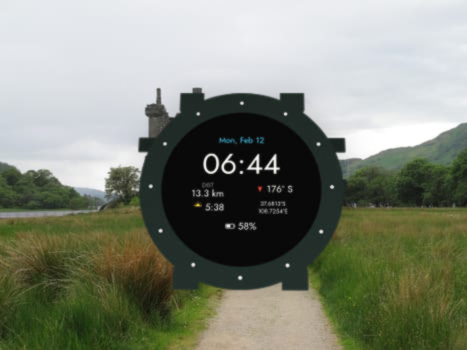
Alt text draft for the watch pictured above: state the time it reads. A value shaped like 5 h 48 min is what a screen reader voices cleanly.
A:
6 h 44 min
